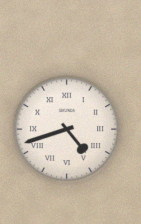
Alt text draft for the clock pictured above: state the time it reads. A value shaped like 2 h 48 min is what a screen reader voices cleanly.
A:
4 h 42 min
